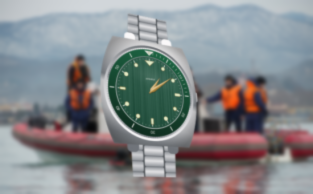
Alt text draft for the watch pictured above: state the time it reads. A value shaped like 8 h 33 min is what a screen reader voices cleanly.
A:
1 h 09 min
